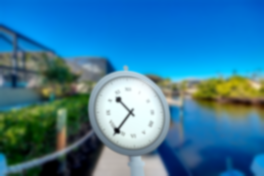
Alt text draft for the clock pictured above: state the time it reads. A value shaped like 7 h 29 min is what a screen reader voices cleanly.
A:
10 h 37 min
